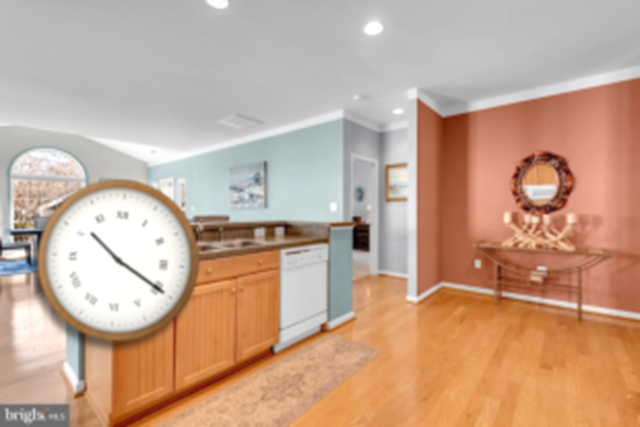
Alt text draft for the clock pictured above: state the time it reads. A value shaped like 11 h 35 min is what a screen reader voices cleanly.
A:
10 h 20 min
